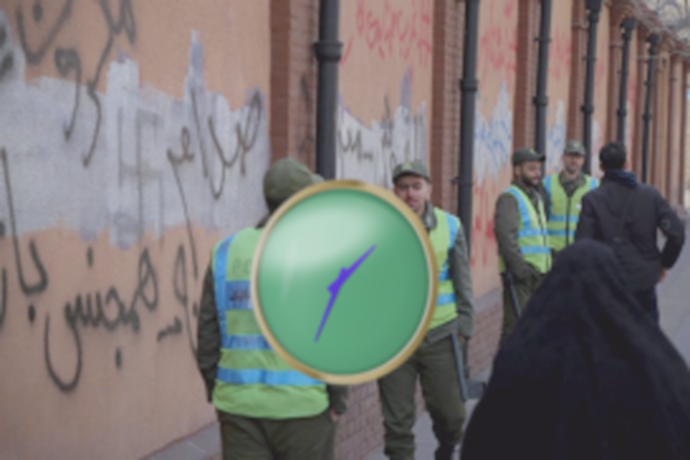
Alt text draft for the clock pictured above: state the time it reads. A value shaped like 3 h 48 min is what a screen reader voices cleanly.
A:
1 h 34 min
